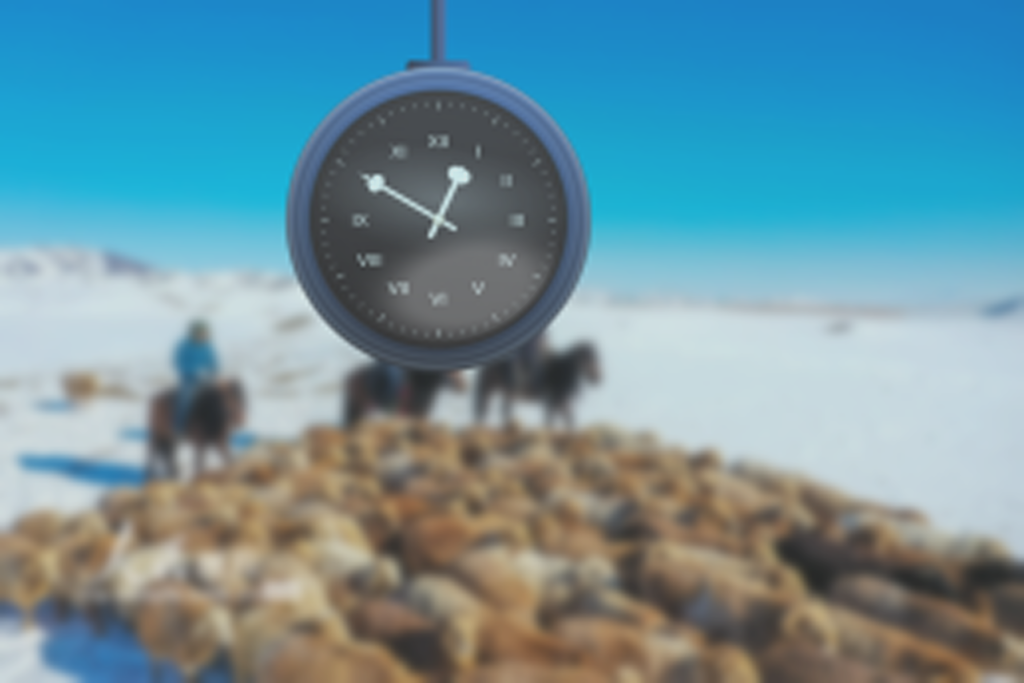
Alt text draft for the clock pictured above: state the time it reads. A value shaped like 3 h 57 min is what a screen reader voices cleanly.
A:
12 h 50 min
